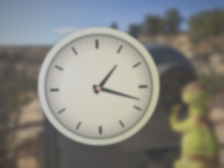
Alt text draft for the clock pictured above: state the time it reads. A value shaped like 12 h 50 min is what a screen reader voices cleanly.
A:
1 h 18 min
